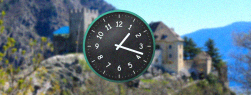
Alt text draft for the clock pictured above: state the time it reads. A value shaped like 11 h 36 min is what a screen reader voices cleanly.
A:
1 h 18 min
